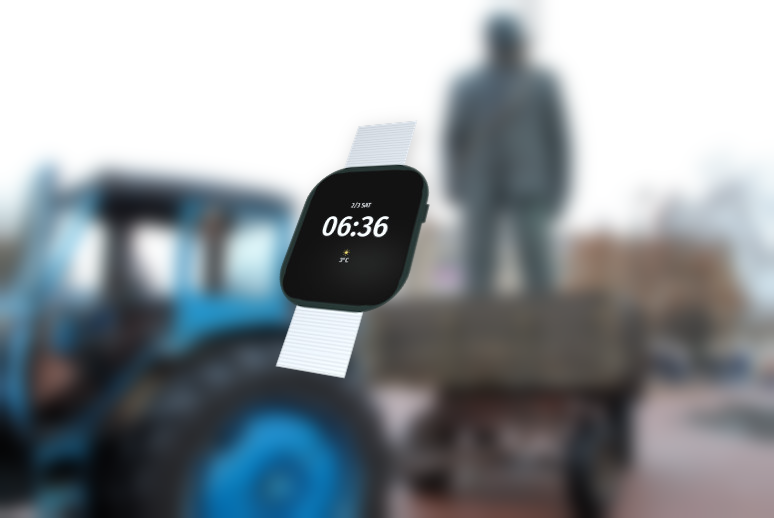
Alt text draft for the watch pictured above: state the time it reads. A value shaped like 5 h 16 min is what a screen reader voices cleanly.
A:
6 h 36 min
